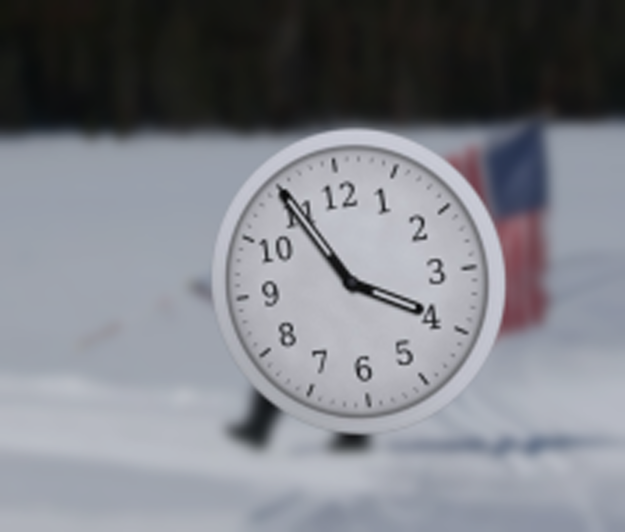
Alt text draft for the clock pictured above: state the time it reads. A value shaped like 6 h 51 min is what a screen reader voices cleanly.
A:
3 h 55 min
